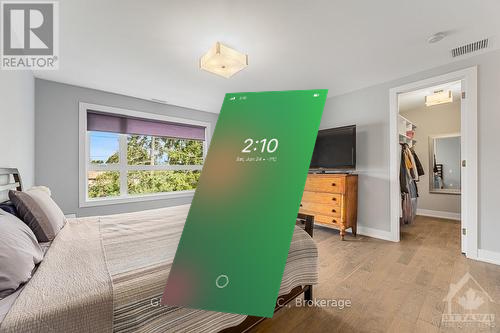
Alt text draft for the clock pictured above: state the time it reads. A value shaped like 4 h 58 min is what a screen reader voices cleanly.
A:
2 h 10 min
